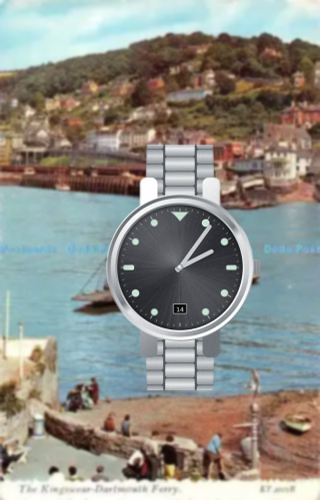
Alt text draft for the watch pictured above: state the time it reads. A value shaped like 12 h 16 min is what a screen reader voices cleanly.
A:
2 h 06 min
